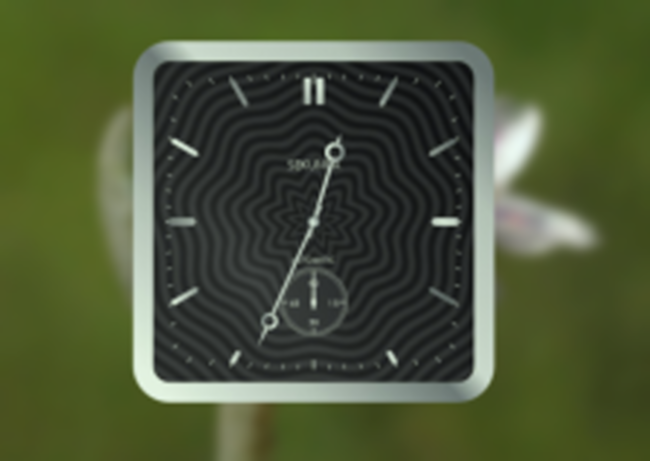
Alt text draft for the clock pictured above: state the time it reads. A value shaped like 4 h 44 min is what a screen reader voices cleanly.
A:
12 h 34 min
